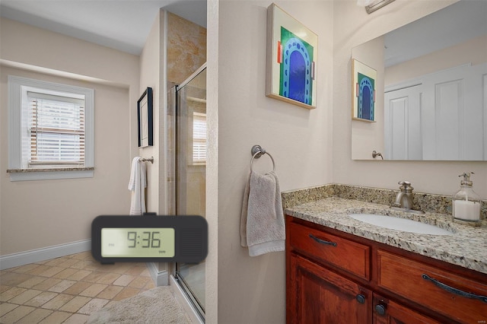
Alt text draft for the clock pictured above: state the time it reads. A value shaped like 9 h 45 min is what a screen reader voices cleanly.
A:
9 h 36 min
